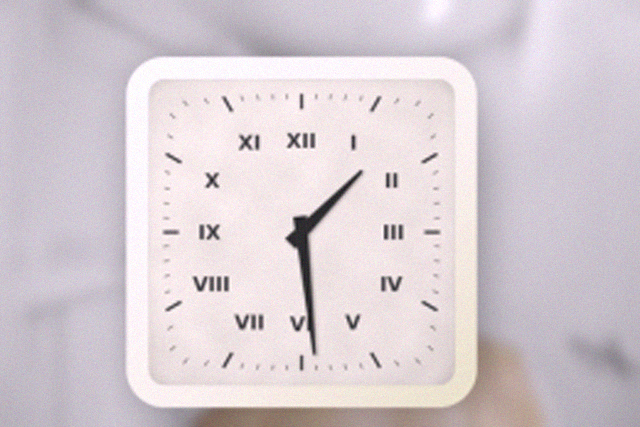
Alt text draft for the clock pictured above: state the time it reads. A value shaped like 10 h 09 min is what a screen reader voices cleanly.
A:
1 h 29 min
